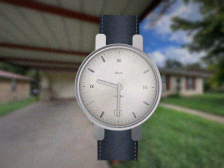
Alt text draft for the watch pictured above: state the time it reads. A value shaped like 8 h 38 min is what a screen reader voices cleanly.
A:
9 h 30 min
